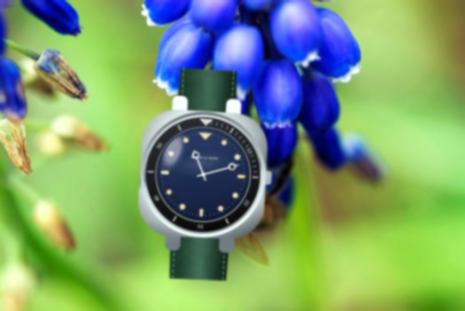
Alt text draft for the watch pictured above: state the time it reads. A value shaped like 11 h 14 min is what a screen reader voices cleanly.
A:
11 h 12 min
